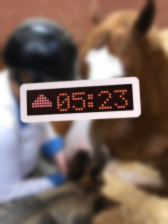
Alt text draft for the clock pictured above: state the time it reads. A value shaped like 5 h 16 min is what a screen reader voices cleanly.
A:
5 h 23 min
